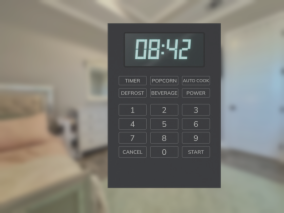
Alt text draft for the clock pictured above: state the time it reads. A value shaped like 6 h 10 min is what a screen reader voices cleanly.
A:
8 h 42 min
